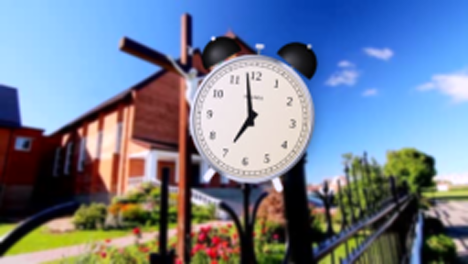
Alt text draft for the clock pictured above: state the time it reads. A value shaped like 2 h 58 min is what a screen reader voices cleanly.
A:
6 h 58 min
